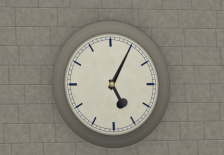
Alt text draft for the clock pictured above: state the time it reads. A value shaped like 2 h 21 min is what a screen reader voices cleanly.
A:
5 h 05 min
